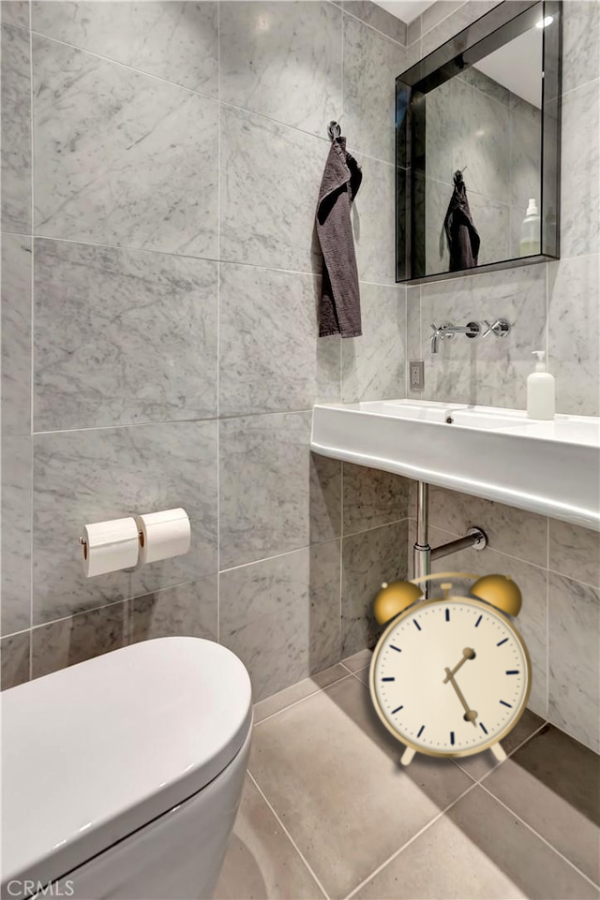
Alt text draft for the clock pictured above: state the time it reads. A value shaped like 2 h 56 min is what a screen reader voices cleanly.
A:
1 h 26 min
